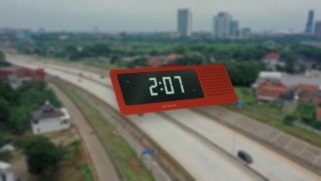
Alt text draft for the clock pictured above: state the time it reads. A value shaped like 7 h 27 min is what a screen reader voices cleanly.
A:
2 h 07 min
